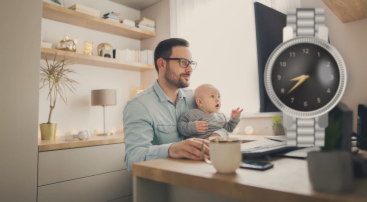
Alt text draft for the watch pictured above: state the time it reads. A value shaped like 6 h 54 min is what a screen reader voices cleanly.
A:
8 h 38 min
